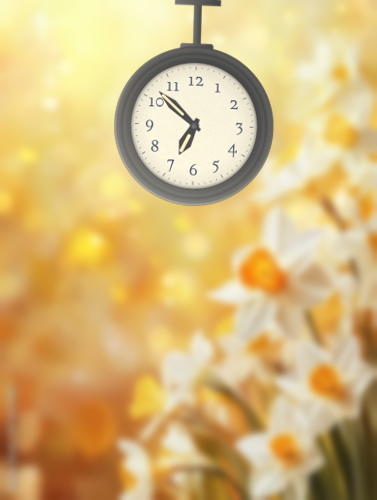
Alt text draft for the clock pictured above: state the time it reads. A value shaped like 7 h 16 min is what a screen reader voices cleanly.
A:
6 h 52 min
